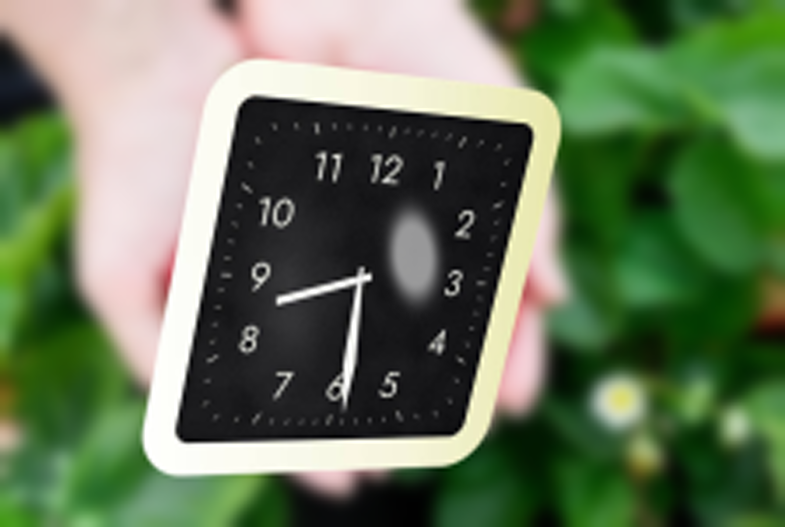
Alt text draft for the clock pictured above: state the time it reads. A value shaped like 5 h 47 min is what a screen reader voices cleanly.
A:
8 h 29 min
